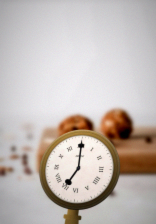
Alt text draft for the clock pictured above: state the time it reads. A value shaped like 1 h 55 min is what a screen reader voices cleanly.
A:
7 h 00 min
